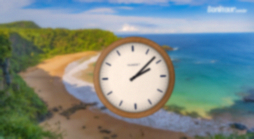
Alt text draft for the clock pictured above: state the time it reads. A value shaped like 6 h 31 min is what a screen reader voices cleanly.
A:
2 h 08 min
